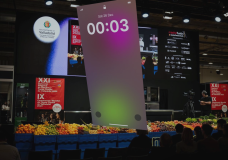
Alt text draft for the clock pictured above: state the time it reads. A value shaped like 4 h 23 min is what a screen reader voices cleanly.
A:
0 h 03 min
